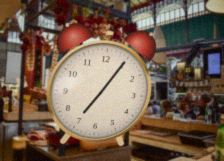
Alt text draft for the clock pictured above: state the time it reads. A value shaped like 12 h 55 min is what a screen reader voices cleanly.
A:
7 h 05 min
